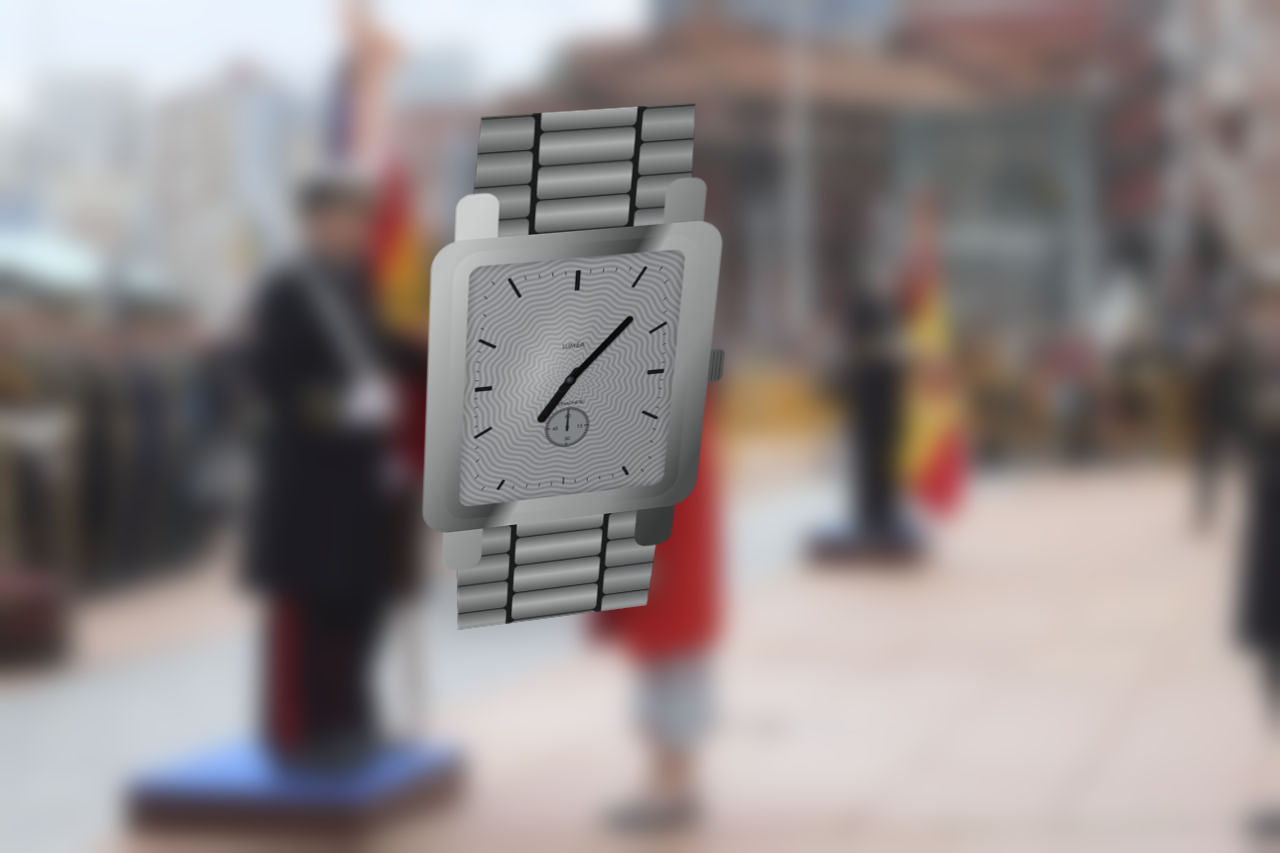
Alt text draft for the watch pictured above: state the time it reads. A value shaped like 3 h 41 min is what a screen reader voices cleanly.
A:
7 h 07 min
